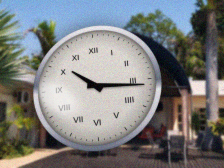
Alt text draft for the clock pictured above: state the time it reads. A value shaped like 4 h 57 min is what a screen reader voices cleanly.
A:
10 h 16 min
